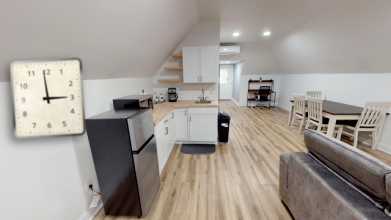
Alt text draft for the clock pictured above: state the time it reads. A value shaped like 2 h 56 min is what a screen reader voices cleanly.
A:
2 h 59 min
